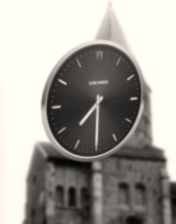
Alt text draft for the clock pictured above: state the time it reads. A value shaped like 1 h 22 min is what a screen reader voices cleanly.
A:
7 h 30 min
